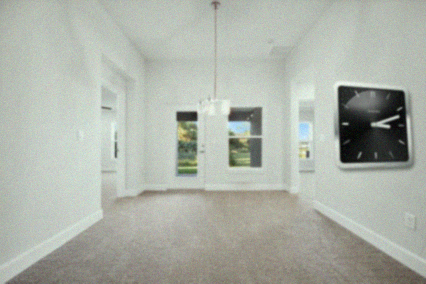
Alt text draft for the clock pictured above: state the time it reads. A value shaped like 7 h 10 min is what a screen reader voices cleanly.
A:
3 h 12 min
